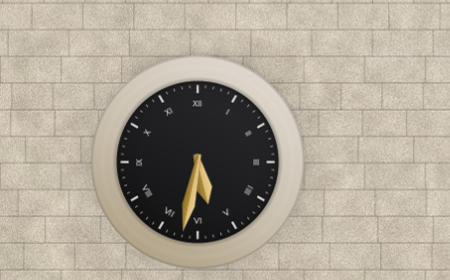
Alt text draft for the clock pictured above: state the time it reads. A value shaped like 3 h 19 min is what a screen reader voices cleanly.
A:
5 h 32 min
